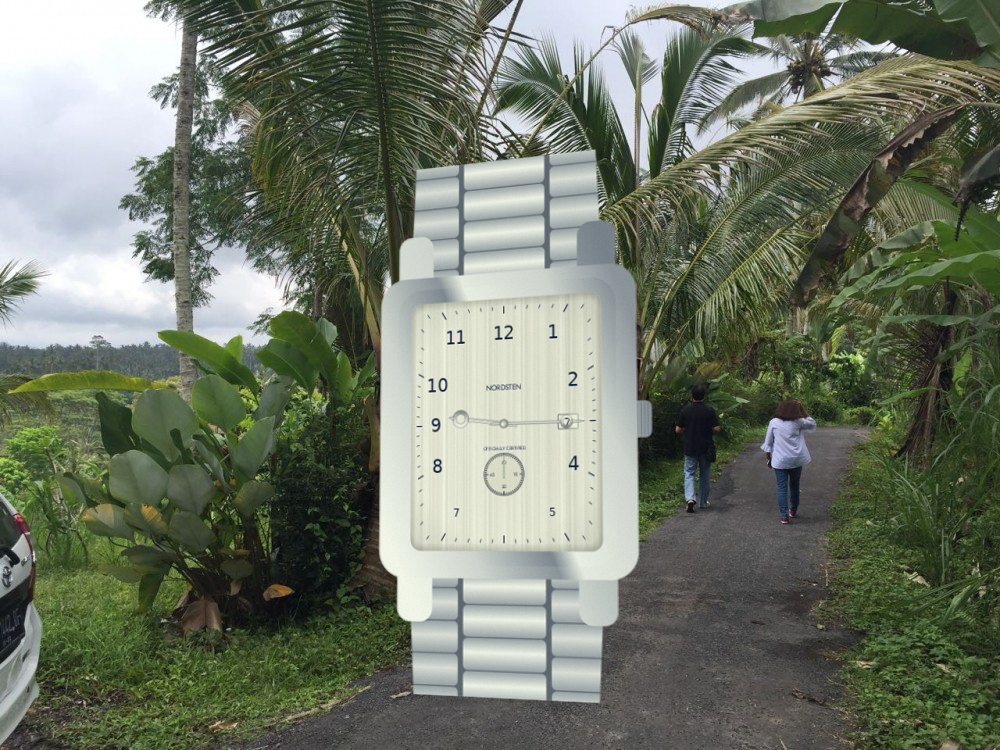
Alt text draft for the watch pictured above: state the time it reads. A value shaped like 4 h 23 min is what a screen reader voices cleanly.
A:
9 h 15 min
